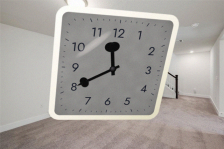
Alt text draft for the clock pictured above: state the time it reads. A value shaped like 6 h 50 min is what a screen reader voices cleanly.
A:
11 h 40 min
